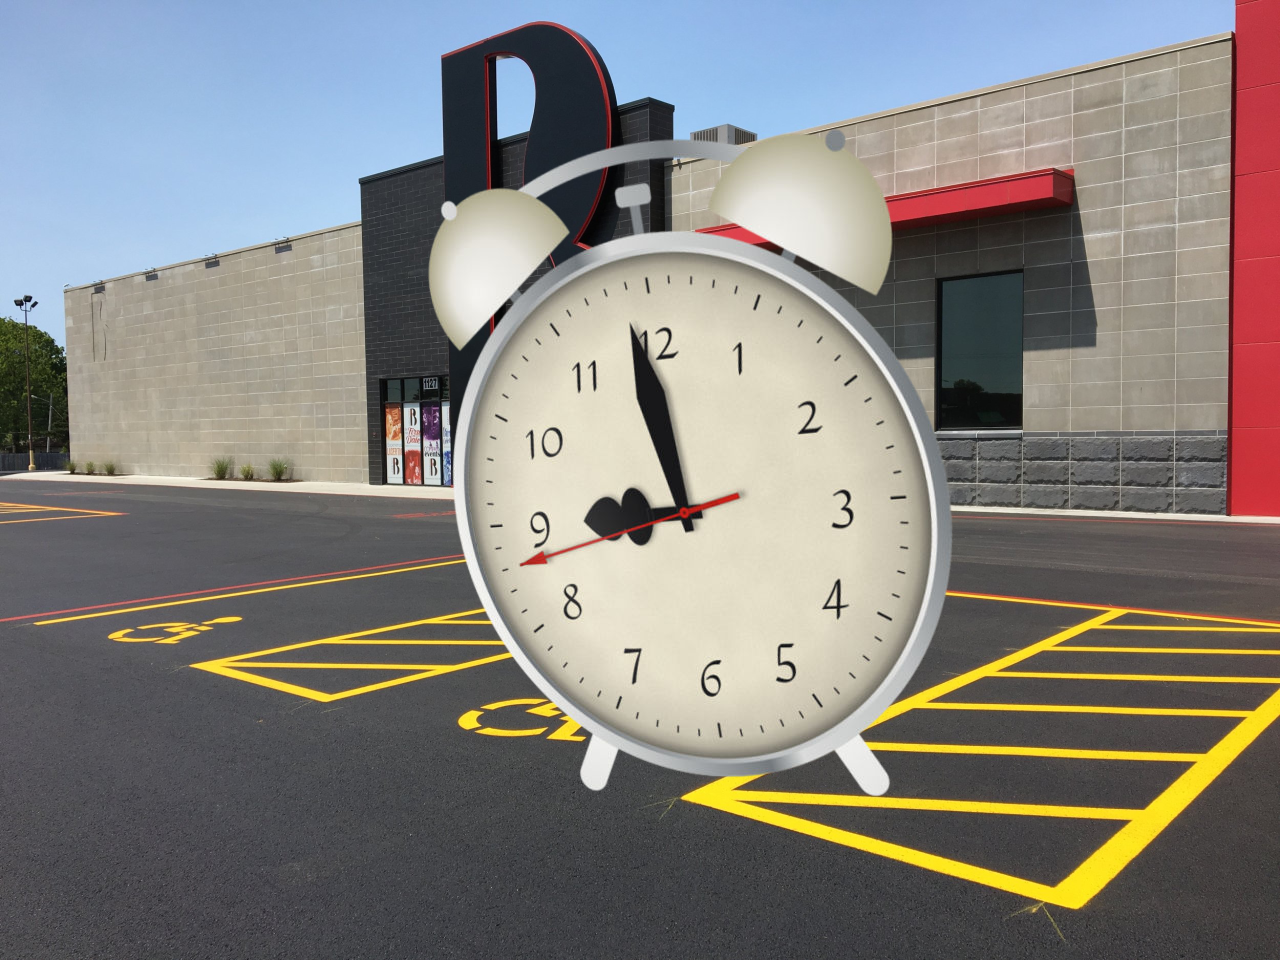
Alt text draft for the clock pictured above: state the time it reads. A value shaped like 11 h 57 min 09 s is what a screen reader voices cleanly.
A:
8 h 58 min 43 s
